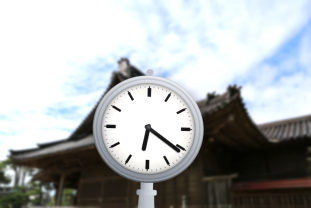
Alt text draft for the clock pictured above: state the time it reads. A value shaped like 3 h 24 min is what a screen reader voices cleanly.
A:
6 h 21 min
